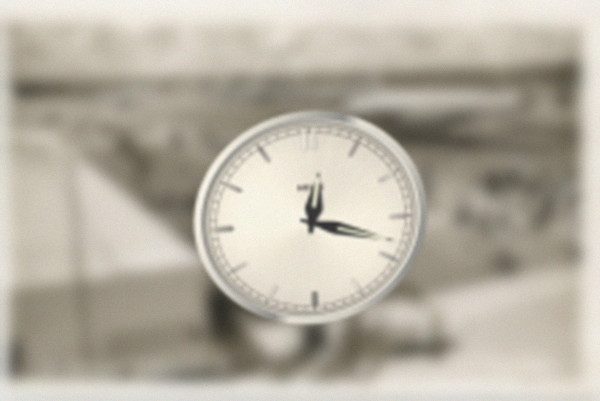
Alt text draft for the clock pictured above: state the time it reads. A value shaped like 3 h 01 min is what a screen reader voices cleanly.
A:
12 h 18 min
